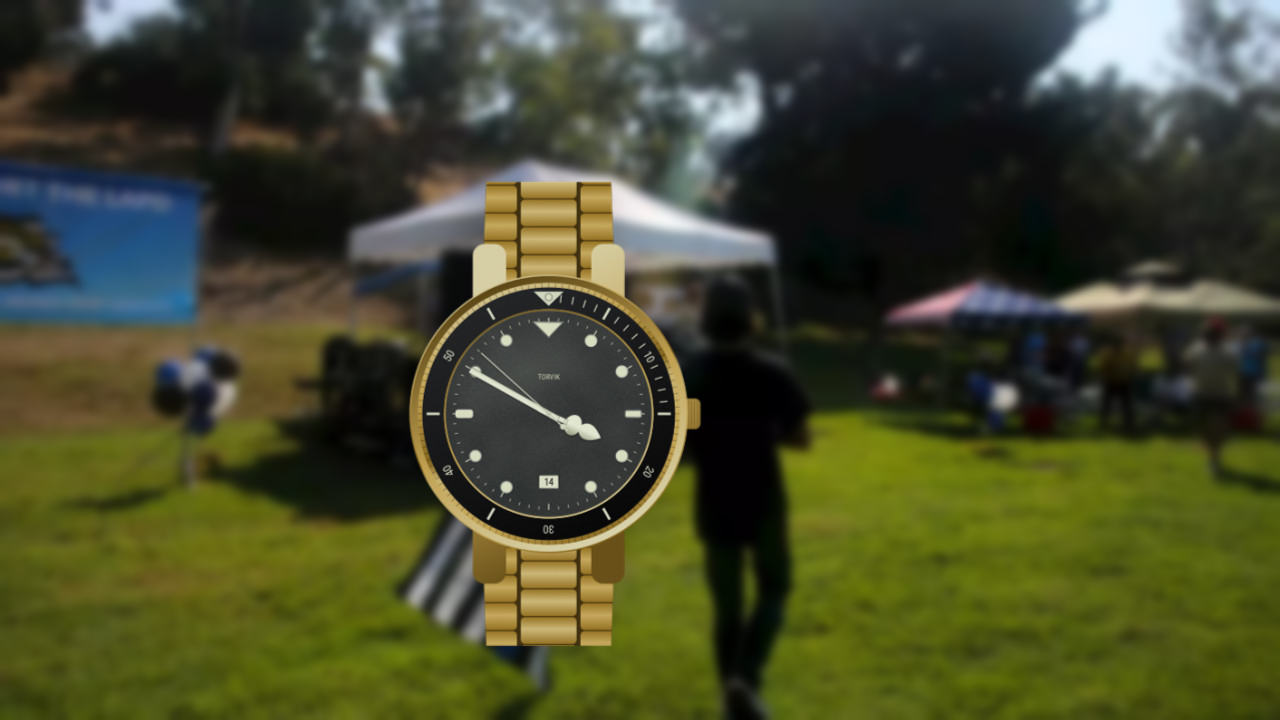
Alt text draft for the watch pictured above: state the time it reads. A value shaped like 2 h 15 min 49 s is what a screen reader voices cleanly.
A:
3 h 49 min 52 s
